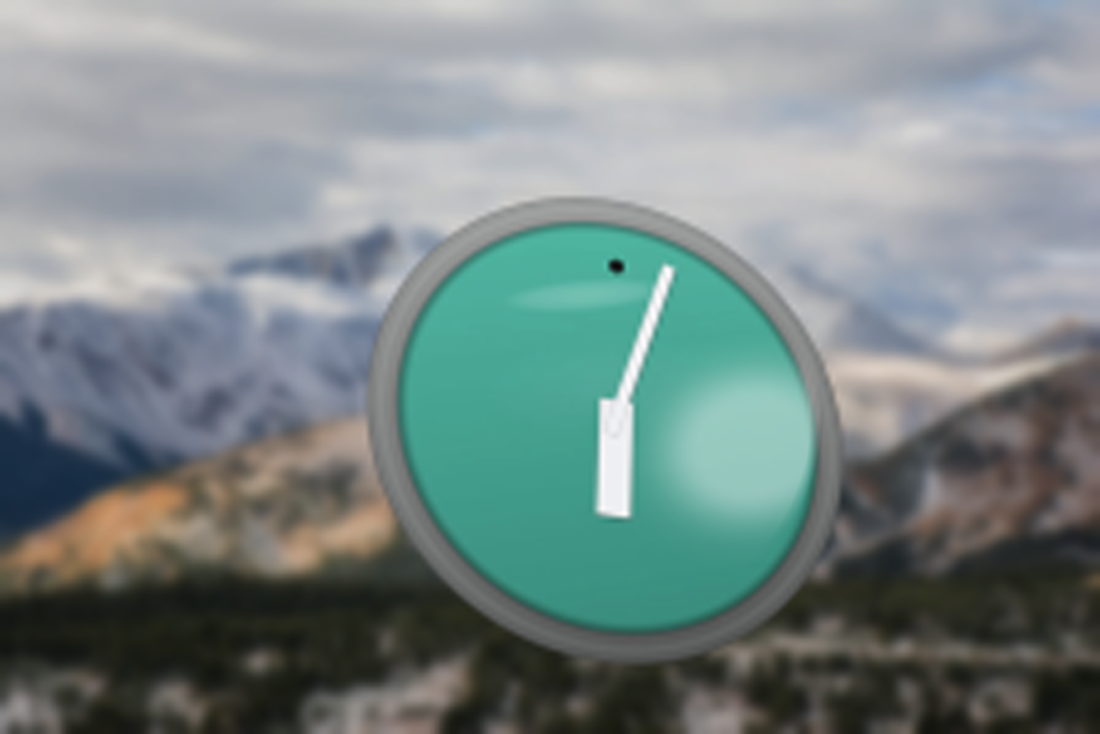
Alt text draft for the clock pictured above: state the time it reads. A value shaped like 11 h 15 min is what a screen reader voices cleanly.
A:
6 h 03 min
